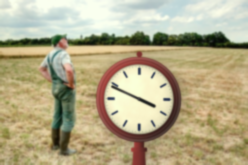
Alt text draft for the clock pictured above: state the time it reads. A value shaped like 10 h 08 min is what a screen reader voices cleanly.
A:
3 h 49 min
